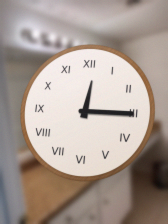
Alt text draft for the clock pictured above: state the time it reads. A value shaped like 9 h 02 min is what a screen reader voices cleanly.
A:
12 h 15 min
